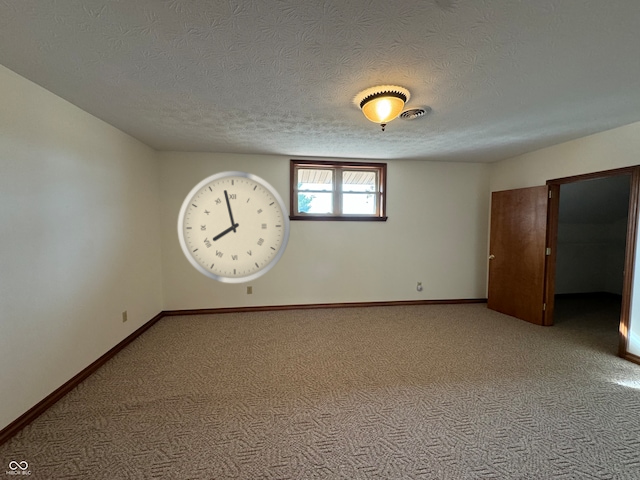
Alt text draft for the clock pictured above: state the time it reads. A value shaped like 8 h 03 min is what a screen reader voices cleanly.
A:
7 h 58 min
